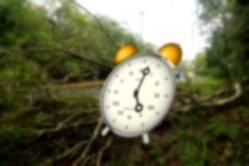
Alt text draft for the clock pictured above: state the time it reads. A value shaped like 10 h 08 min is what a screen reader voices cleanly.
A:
5 h 02 min
